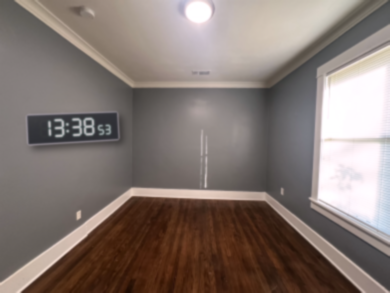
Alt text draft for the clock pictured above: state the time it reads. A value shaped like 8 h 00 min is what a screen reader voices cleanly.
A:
13 h 38 min
